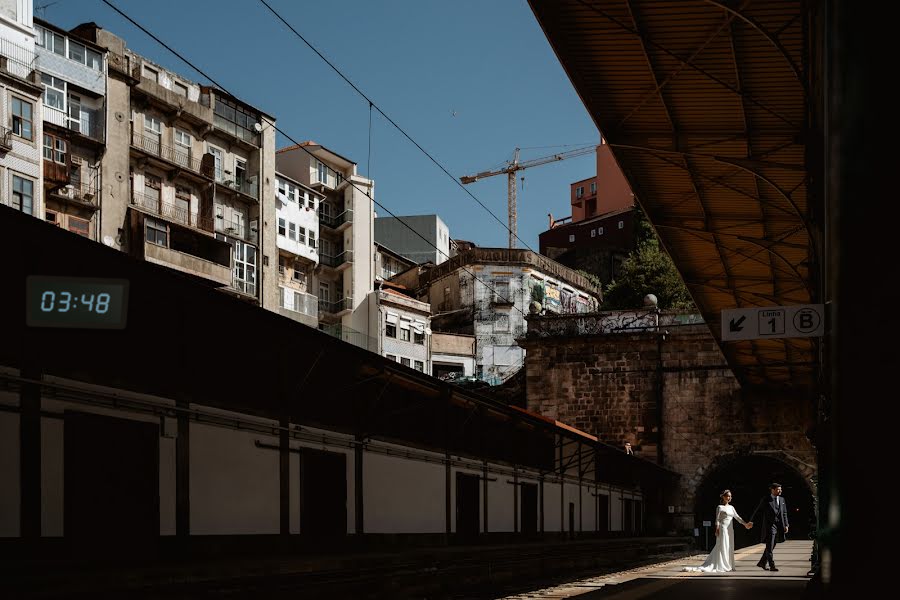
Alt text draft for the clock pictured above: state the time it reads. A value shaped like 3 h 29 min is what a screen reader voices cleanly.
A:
3 h 48 min
